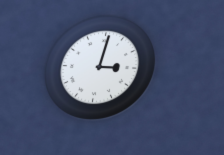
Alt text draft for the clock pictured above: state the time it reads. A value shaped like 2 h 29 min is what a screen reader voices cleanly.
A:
3 h 01 min
